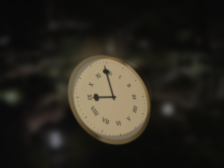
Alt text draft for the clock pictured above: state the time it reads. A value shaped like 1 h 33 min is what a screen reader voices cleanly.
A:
8 h 59 min
